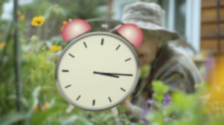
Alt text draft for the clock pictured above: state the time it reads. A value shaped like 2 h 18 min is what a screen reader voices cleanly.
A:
3 h 15 min
